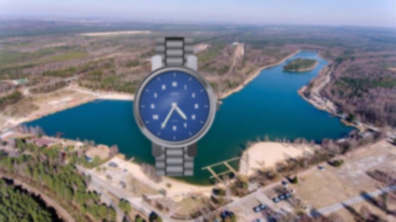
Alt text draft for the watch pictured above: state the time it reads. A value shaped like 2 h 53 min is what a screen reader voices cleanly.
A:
4 h 35 min
